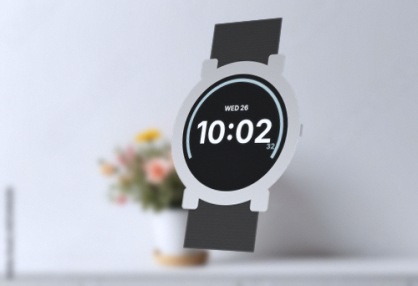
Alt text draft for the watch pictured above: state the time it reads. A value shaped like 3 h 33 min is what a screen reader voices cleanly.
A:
10 h 02 min
